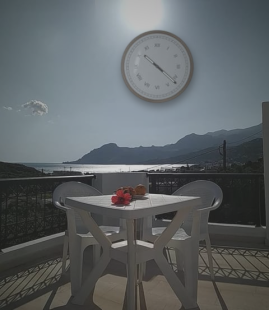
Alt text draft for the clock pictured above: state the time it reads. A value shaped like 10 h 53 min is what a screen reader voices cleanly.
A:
10 h 22 min
